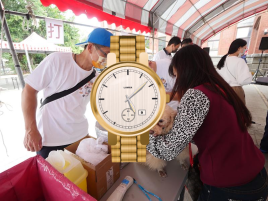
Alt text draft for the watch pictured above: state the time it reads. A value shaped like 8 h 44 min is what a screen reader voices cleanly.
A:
5 h 08 min
